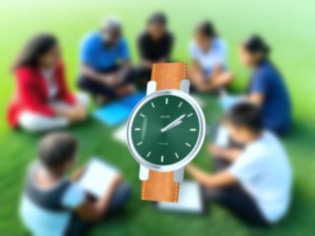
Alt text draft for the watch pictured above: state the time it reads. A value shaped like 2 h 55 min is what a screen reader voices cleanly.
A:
2 h 09 min
